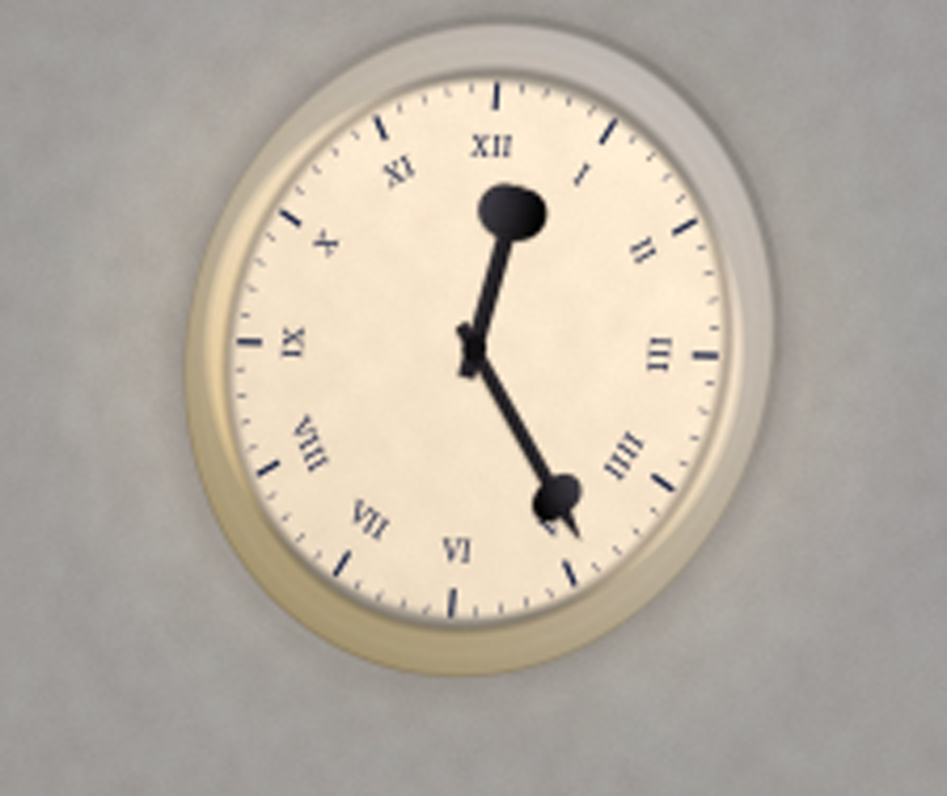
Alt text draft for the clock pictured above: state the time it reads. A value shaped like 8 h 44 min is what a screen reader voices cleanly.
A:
12 h 24 min
